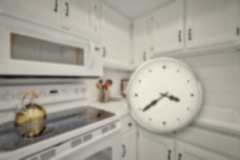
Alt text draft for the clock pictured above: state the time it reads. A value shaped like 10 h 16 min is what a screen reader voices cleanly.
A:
3 h 39 min
